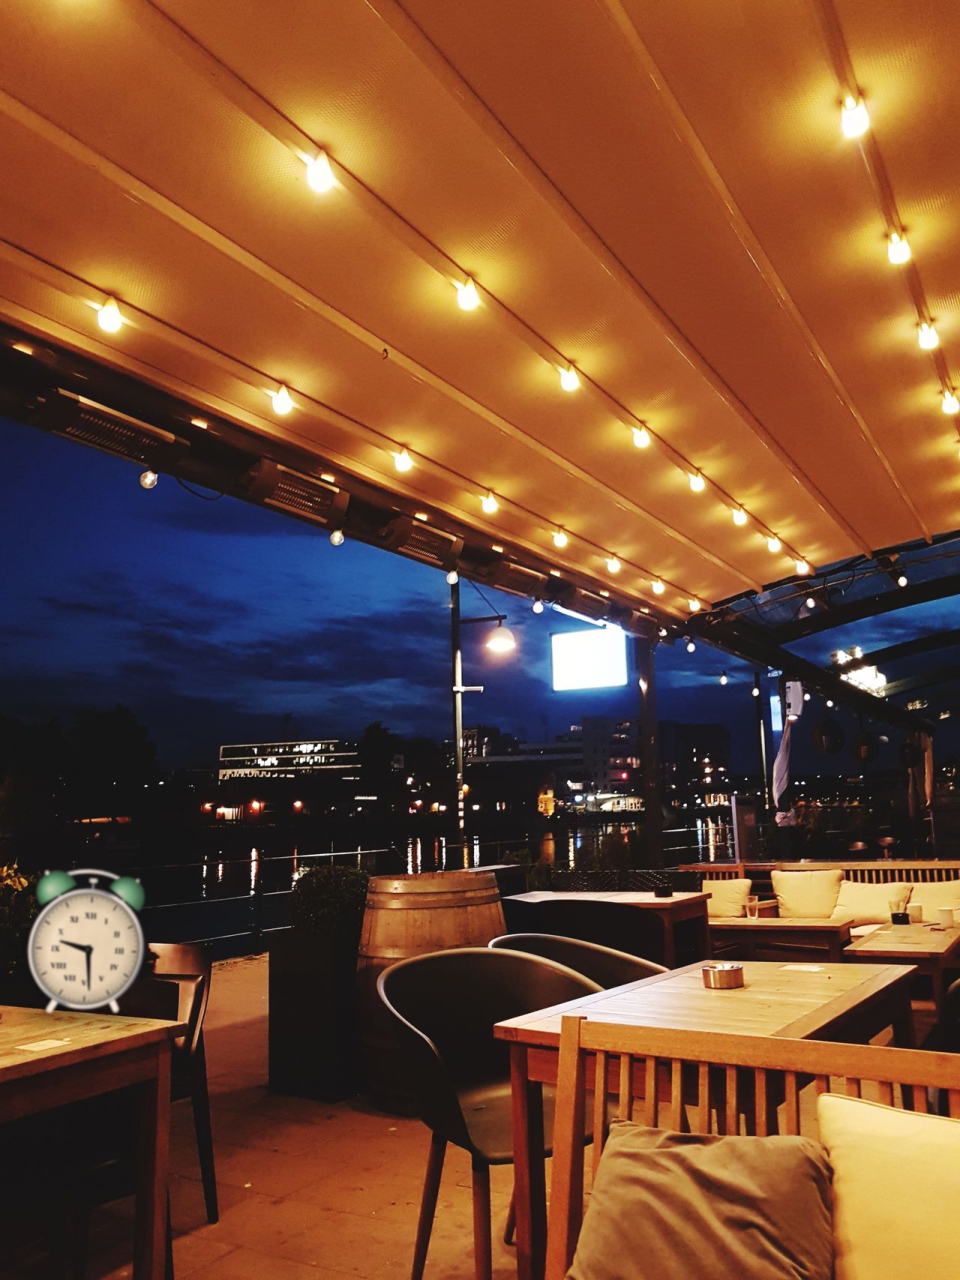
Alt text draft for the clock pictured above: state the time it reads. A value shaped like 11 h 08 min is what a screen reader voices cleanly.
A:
9 h 29 min
